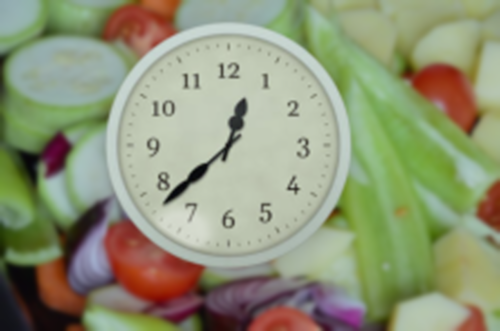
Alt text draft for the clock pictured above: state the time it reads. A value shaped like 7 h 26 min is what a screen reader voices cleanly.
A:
12 h 38 min
